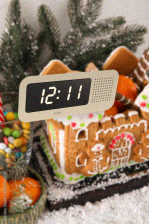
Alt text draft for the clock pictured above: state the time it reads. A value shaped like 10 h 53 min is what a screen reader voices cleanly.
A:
12 h 11 min
